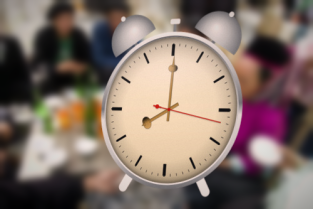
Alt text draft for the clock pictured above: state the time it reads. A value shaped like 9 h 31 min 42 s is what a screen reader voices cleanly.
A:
8 h 00 min 17 s
